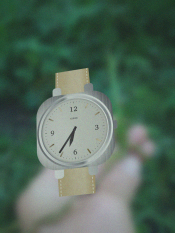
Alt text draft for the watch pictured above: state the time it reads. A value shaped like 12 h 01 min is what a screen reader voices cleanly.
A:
6 h 36 min
